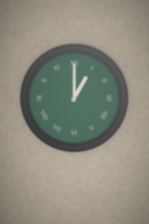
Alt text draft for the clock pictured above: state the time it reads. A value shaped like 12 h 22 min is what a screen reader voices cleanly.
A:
1 h 00 min
